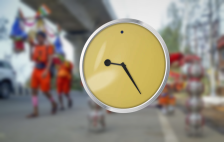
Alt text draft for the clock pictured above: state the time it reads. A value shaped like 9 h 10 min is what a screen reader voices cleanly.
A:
9 h 25 min
